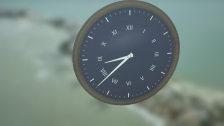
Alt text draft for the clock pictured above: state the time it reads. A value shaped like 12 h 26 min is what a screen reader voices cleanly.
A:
8 h 38 min
